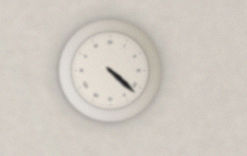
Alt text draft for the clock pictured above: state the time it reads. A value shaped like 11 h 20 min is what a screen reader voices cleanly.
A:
4 h 22 min
